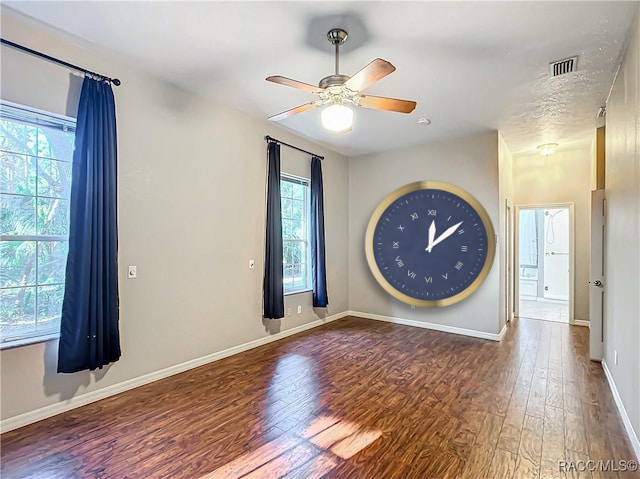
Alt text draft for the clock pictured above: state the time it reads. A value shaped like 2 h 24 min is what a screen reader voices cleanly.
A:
12 h 08 min
